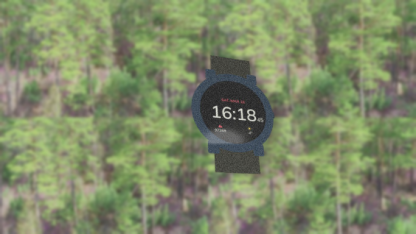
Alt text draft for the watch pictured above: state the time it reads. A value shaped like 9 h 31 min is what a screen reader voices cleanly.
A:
16 h 18 min
